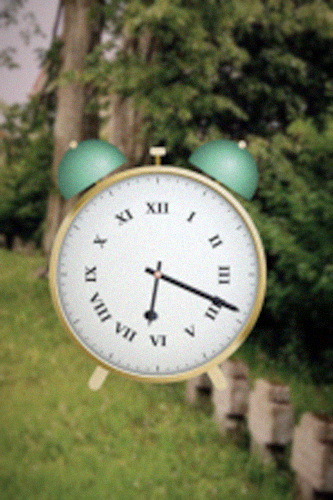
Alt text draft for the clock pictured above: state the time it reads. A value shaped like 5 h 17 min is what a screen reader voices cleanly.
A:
6 h 19 min
